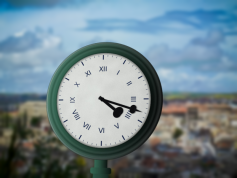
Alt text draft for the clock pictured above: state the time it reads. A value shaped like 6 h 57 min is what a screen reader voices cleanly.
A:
4 h 18 min
